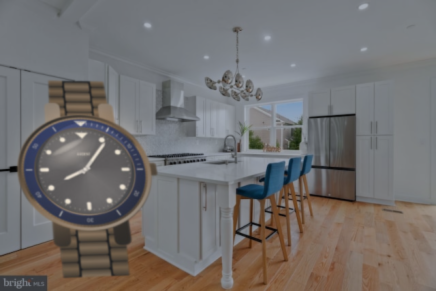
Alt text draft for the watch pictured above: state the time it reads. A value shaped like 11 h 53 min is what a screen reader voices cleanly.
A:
8 h 06 min
